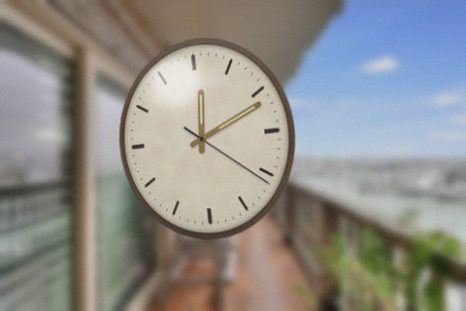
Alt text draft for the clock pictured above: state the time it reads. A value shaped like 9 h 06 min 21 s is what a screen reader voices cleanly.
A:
12 h 11 min 21 s
